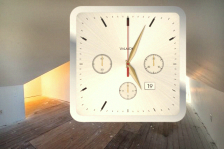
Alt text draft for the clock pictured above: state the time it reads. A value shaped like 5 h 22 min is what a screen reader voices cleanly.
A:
5 h 04 min
